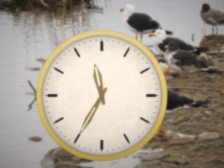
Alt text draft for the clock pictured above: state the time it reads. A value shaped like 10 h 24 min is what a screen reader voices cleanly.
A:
11 h 35 min
